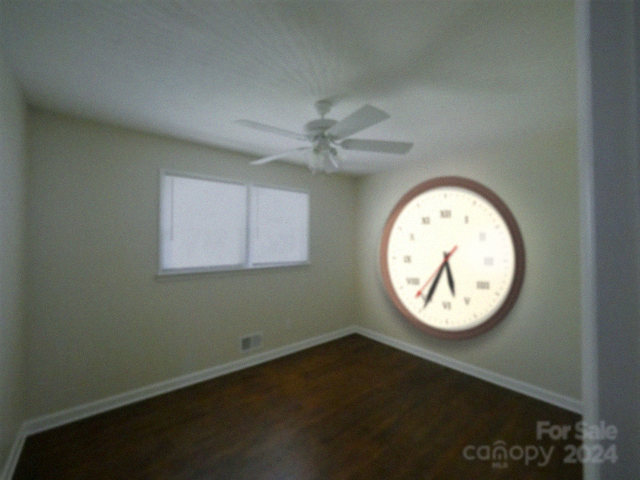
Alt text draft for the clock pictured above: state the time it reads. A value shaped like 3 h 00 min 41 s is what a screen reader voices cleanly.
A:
5 h 34 min 37 s
